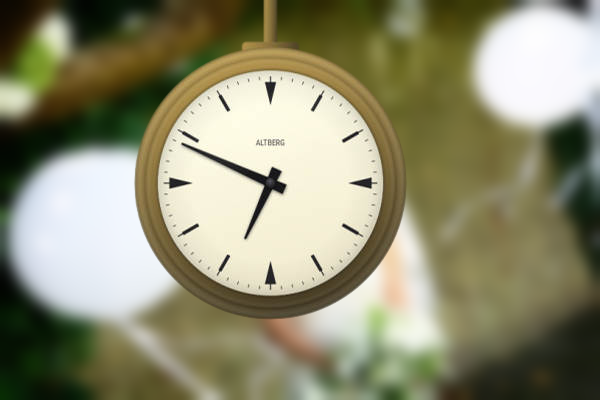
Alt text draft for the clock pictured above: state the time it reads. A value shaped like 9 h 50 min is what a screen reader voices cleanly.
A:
6 h 49 min
